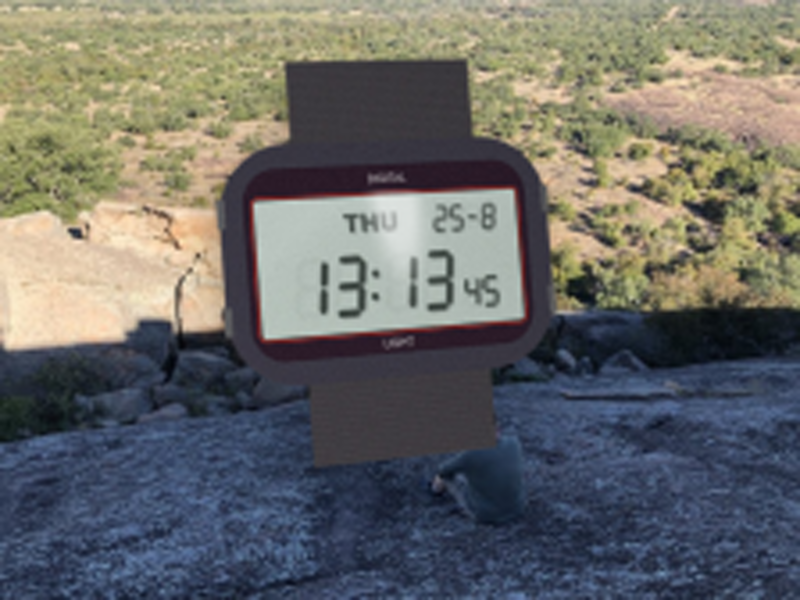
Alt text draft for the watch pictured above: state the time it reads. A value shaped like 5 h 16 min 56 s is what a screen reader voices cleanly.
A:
13 h 13 min 45 s
